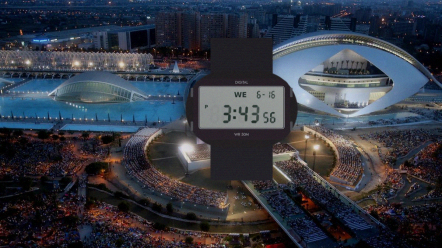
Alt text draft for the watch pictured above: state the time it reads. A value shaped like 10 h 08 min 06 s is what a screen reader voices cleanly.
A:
3 h 43 min 56 s
